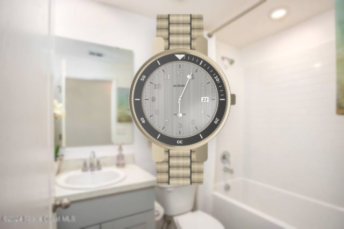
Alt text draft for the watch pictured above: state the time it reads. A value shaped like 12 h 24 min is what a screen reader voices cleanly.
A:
6 h 04 min
